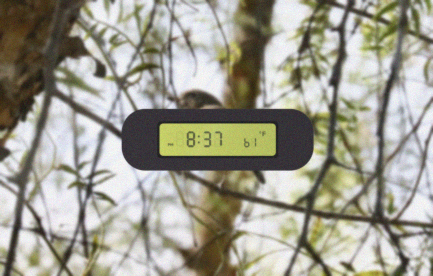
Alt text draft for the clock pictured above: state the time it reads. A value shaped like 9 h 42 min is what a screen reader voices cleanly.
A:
8 h 37 min
